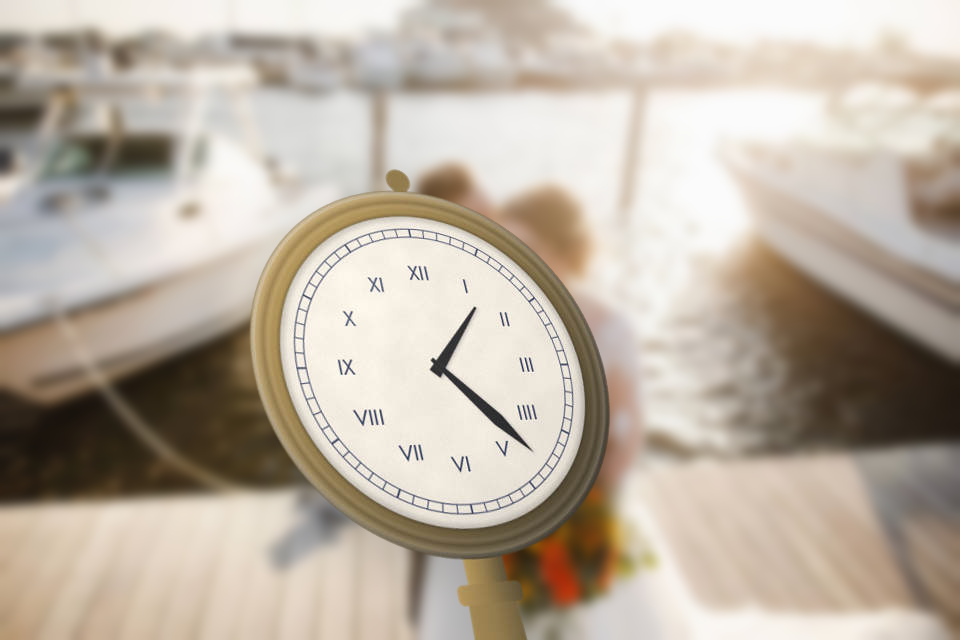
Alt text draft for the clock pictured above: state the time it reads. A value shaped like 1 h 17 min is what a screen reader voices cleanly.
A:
1 h 23 min
